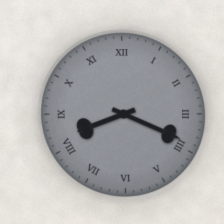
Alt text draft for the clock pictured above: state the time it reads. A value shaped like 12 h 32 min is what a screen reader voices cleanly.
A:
8 h 19 min
